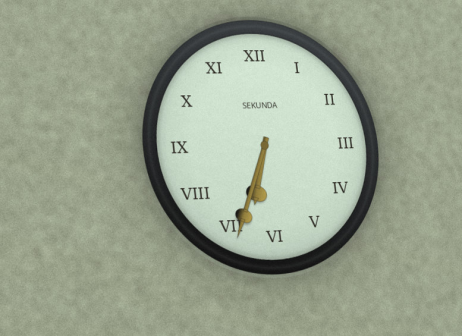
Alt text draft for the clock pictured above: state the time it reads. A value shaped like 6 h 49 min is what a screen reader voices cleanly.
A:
6 h 34 min
